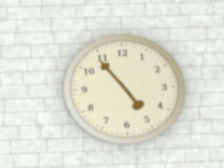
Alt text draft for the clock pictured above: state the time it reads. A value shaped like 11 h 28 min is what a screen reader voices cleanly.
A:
4 h 54 min
